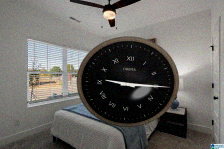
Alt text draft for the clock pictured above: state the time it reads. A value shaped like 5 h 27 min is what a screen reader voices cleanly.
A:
9 h 15 min
